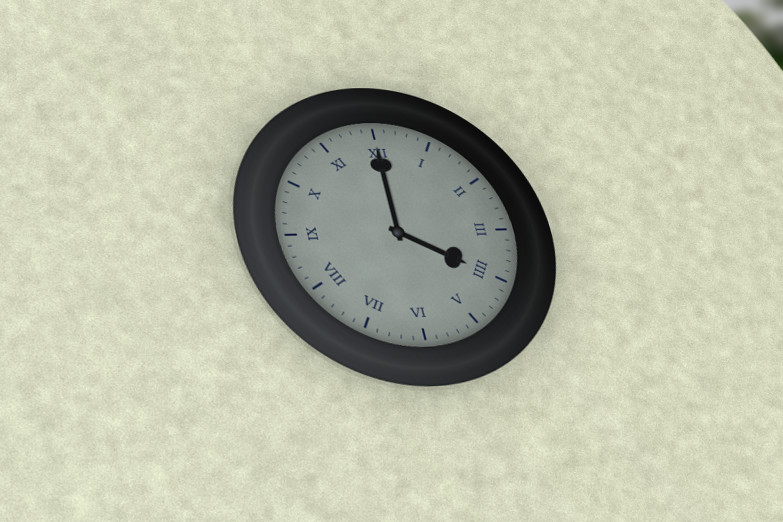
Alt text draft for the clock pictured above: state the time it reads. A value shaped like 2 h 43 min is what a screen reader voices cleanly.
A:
4 h 00 min
